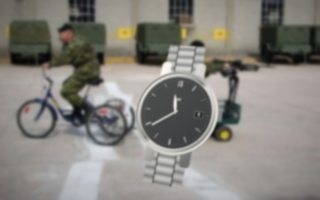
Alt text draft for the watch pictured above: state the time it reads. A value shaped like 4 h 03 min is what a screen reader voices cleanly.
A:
11 h 39 min
